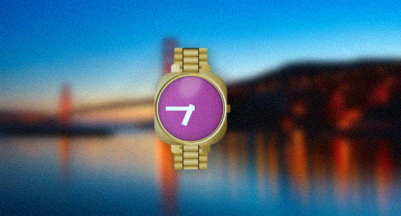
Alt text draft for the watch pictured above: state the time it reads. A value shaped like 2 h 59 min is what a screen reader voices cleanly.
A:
6 h 45 min
